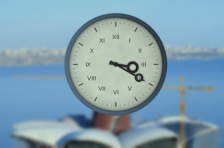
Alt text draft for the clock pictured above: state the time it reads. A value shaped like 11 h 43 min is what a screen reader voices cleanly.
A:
3 h 20 min
